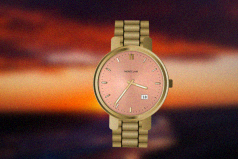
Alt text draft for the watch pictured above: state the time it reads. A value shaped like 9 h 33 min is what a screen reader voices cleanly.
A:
3 h 36 min
